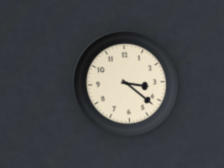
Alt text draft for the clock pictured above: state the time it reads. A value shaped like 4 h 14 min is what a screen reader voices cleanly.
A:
3 h 22 min
